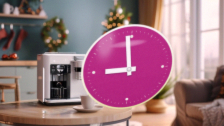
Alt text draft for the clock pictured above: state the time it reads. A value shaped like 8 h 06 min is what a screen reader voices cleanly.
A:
8 h 59 min
